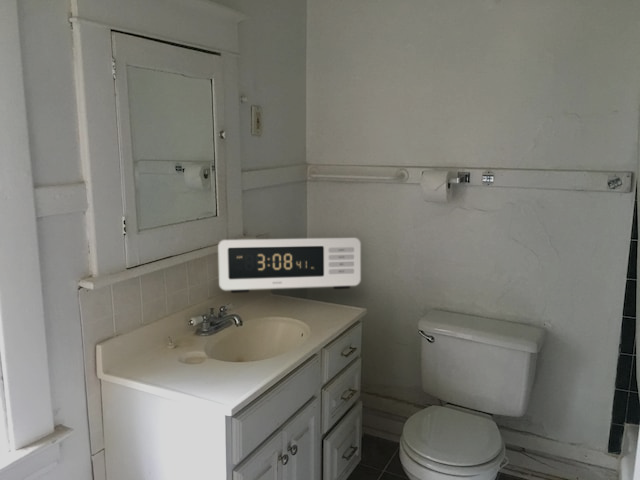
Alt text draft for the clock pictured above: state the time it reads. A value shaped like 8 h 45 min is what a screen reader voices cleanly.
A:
3 h 08 min
